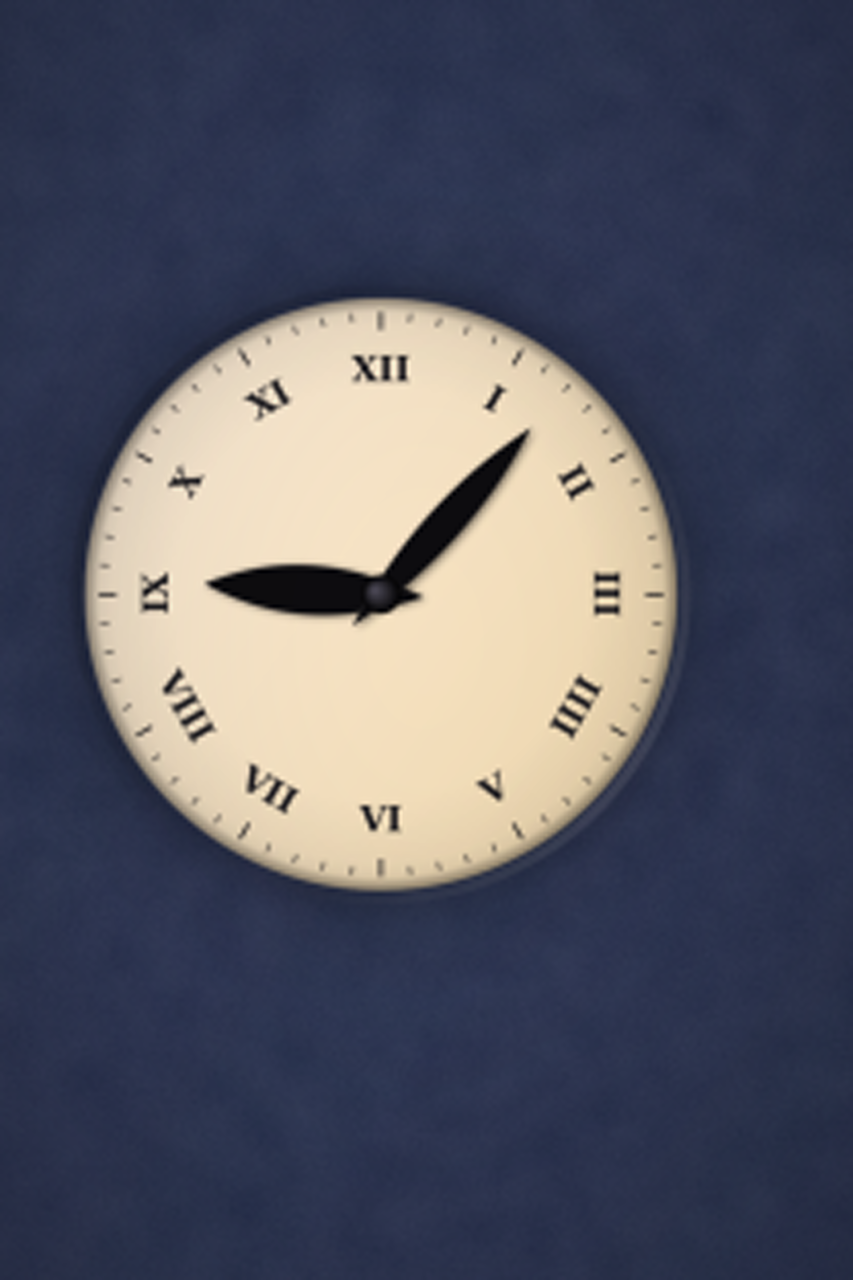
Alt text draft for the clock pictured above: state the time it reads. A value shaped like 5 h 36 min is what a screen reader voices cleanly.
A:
9 h 07 min
